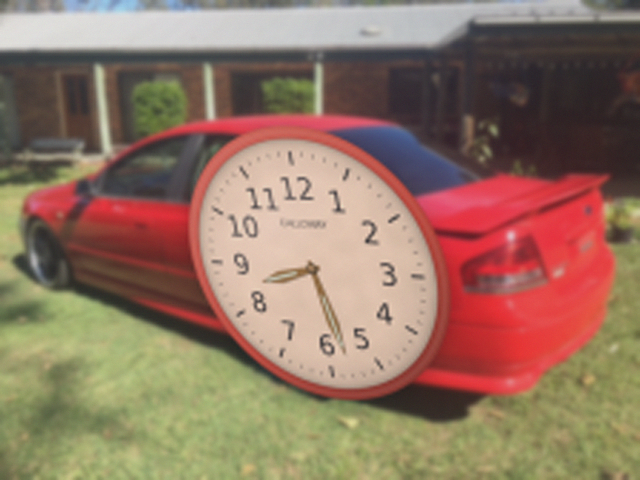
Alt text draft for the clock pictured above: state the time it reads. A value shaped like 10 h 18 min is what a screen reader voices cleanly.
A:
8 h 28 min
